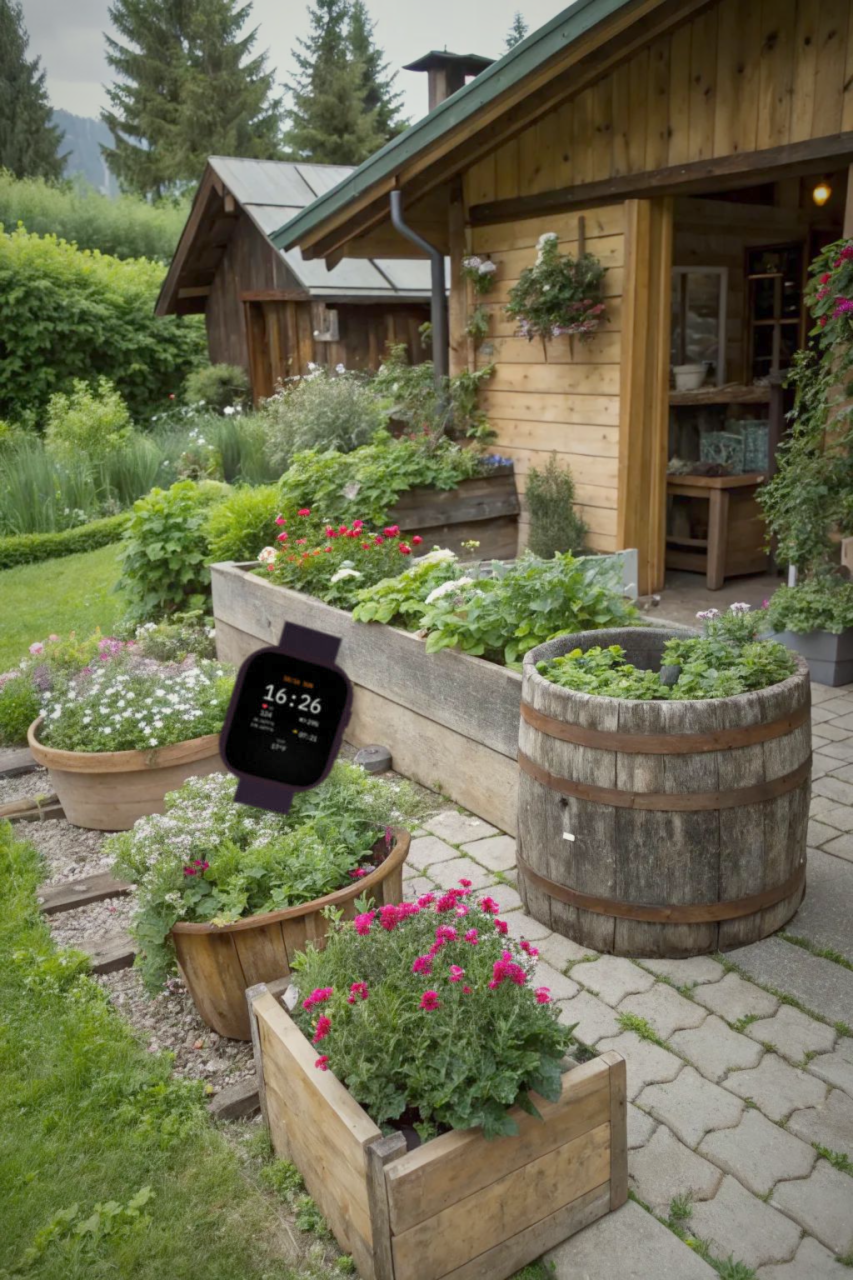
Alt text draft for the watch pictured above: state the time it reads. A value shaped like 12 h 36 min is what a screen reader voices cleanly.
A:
16 h 26 min
